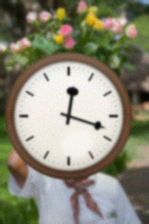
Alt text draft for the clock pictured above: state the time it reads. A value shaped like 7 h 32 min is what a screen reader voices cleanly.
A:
12 h 18 min
